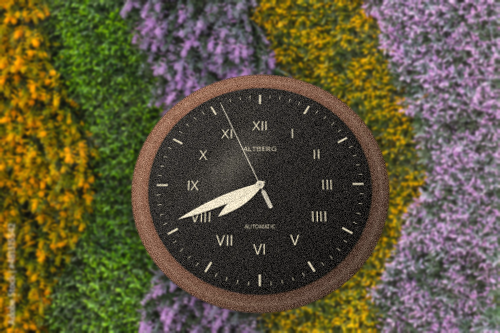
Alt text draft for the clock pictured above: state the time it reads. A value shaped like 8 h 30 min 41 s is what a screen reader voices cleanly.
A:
7 h 40 min 56 s
